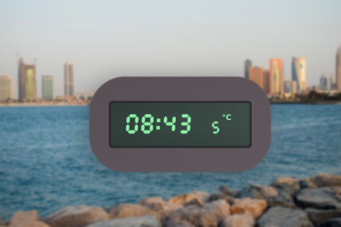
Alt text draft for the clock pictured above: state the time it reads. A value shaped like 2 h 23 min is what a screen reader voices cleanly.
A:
8 h 43 min
